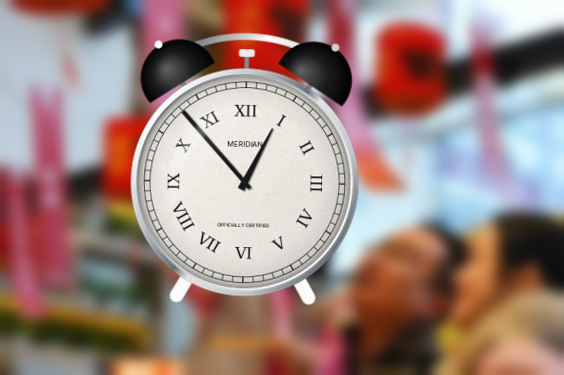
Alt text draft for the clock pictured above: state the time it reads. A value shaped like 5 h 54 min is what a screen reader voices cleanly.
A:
12 h 53 min
